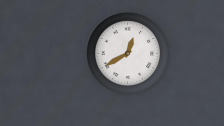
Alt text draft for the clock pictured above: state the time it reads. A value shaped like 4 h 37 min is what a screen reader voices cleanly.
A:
12 h 40 min
